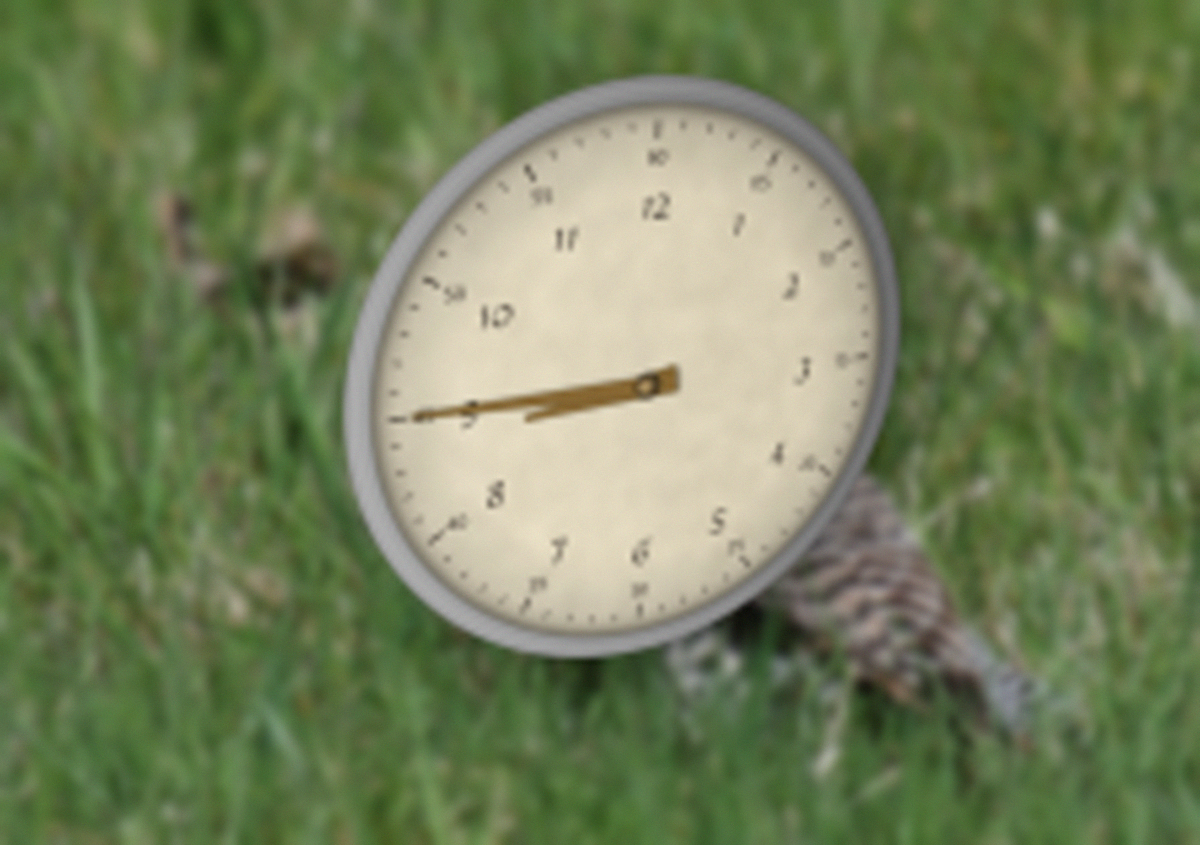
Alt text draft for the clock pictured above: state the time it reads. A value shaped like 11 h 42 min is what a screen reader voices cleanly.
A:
8 h 45 min
